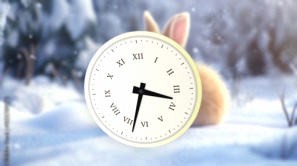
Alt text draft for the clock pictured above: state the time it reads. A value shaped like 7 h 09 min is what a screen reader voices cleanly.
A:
3 h 33 min
